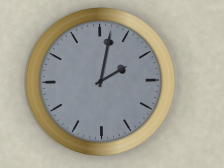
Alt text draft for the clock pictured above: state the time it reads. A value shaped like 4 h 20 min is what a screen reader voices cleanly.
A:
2 h 02 min
